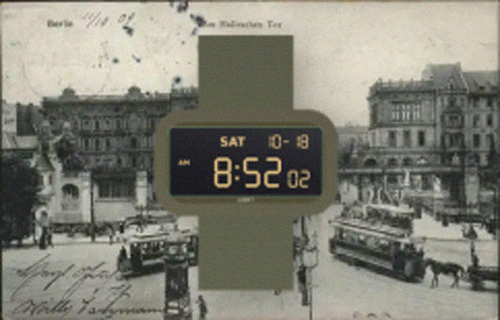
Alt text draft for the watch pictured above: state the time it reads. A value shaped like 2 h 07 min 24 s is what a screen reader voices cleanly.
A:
8 h 52 min 02 s
